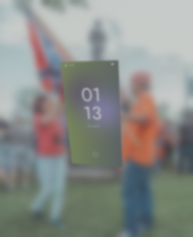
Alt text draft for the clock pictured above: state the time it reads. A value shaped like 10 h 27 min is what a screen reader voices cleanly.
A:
1 h 13 min
